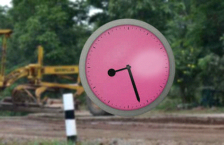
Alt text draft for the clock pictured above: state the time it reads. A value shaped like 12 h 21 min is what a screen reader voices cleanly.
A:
8 h 27 min
